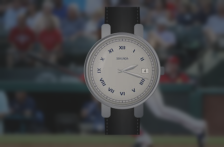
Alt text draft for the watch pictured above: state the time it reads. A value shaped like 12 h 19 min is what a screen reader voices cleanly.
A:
2 h 18 min
